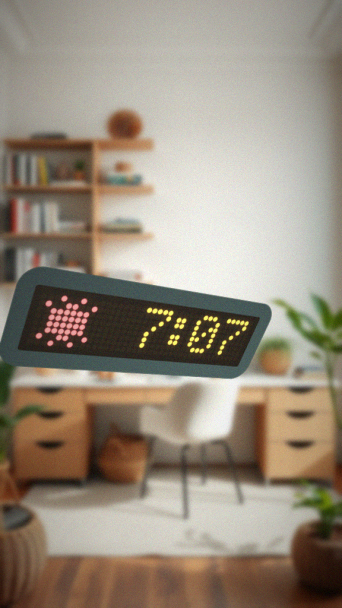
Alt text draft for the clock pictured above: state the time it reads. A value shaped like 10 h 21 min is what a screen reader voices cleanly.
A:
7 h 07 min
